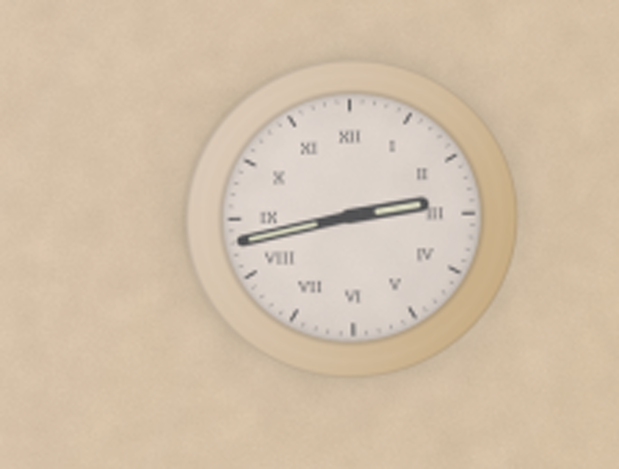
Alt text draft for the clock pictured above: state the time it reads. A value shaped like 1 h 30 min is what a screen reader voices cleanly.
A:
2 h 43 min
